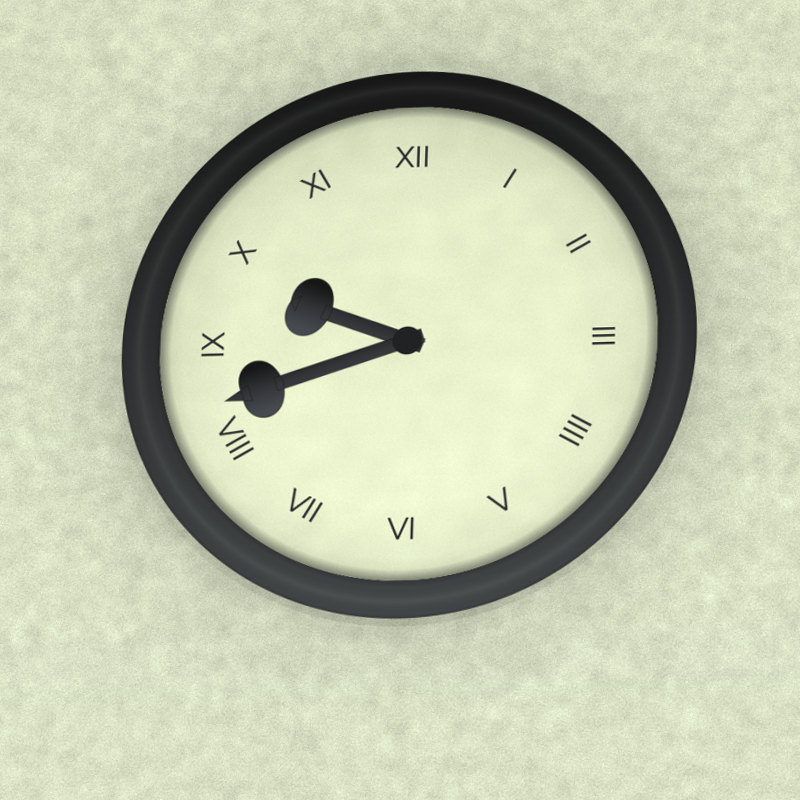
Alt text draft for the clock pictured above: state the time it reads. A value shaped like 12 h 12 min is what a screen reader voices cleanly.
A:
9 h 42 min
